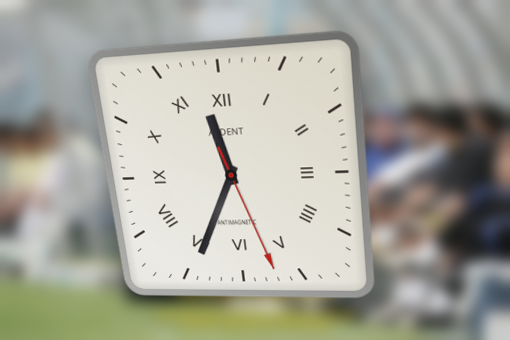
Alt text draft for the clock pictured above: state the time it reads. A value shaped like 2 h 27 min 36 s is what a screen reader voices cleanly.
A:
11 h 34 min 27 s
